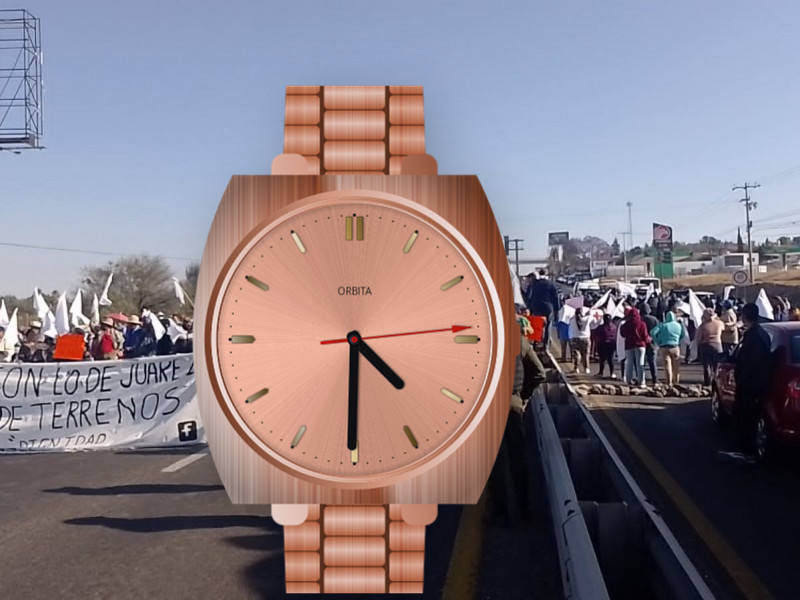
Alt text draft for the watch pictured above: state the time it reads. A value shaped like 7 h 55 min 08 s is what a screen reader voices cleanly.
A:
4 h 30 min 14 s
